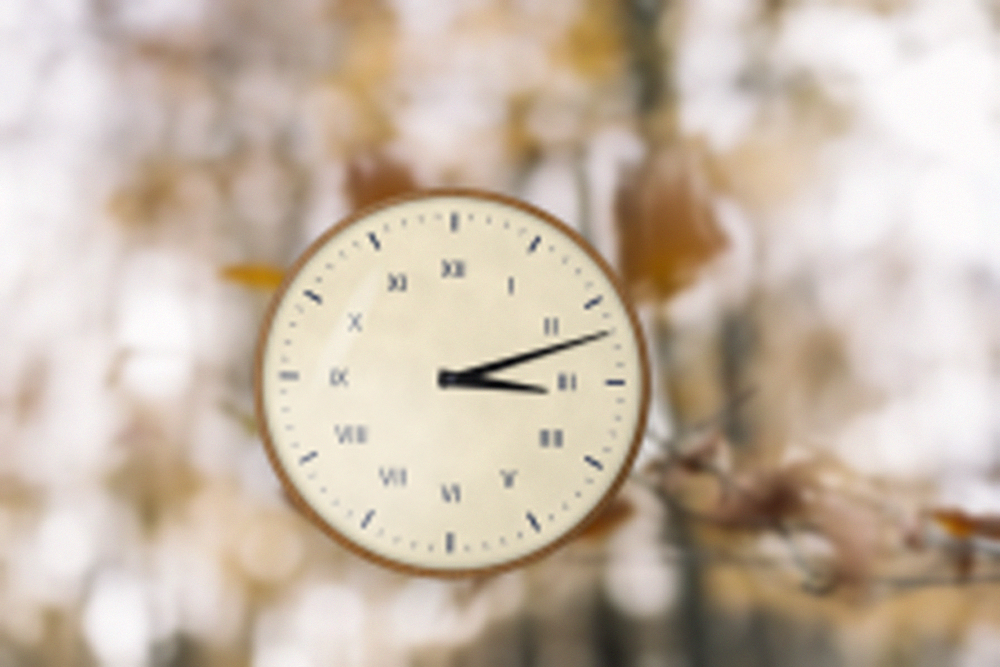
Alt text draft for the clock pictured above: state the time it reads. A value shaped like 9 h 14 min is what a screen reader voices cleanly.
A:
3 h 12 min
